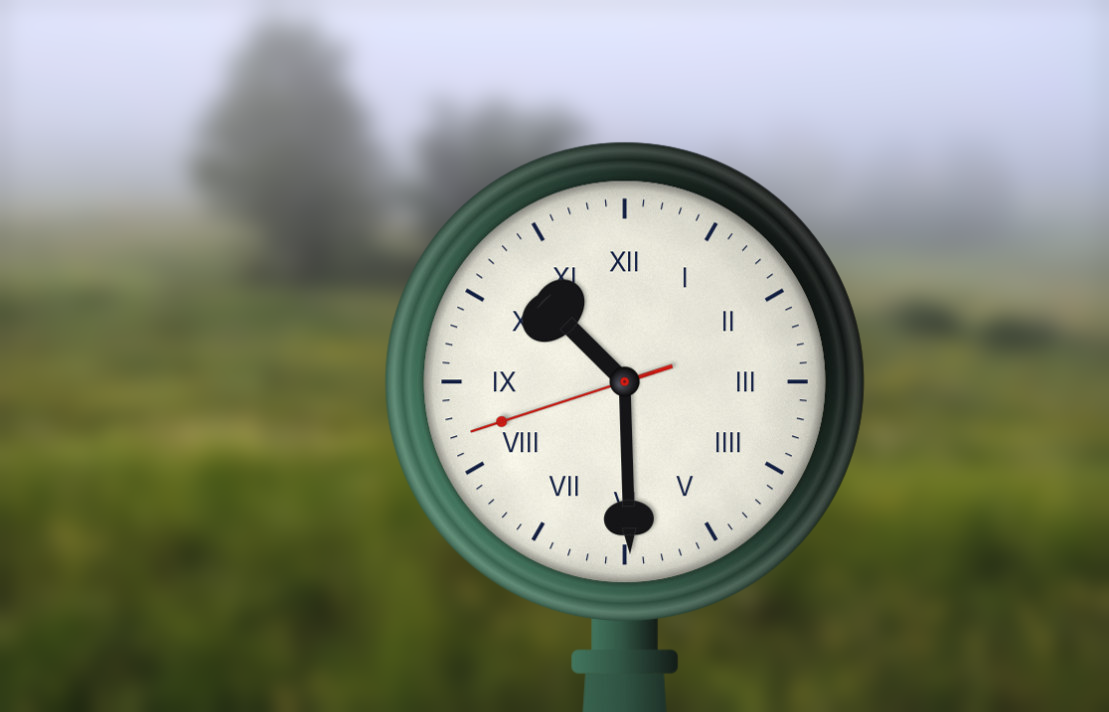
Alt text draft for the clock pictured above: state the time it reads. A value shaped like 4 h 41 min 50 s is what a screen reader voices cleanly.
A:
10 h 29 min 42 s
